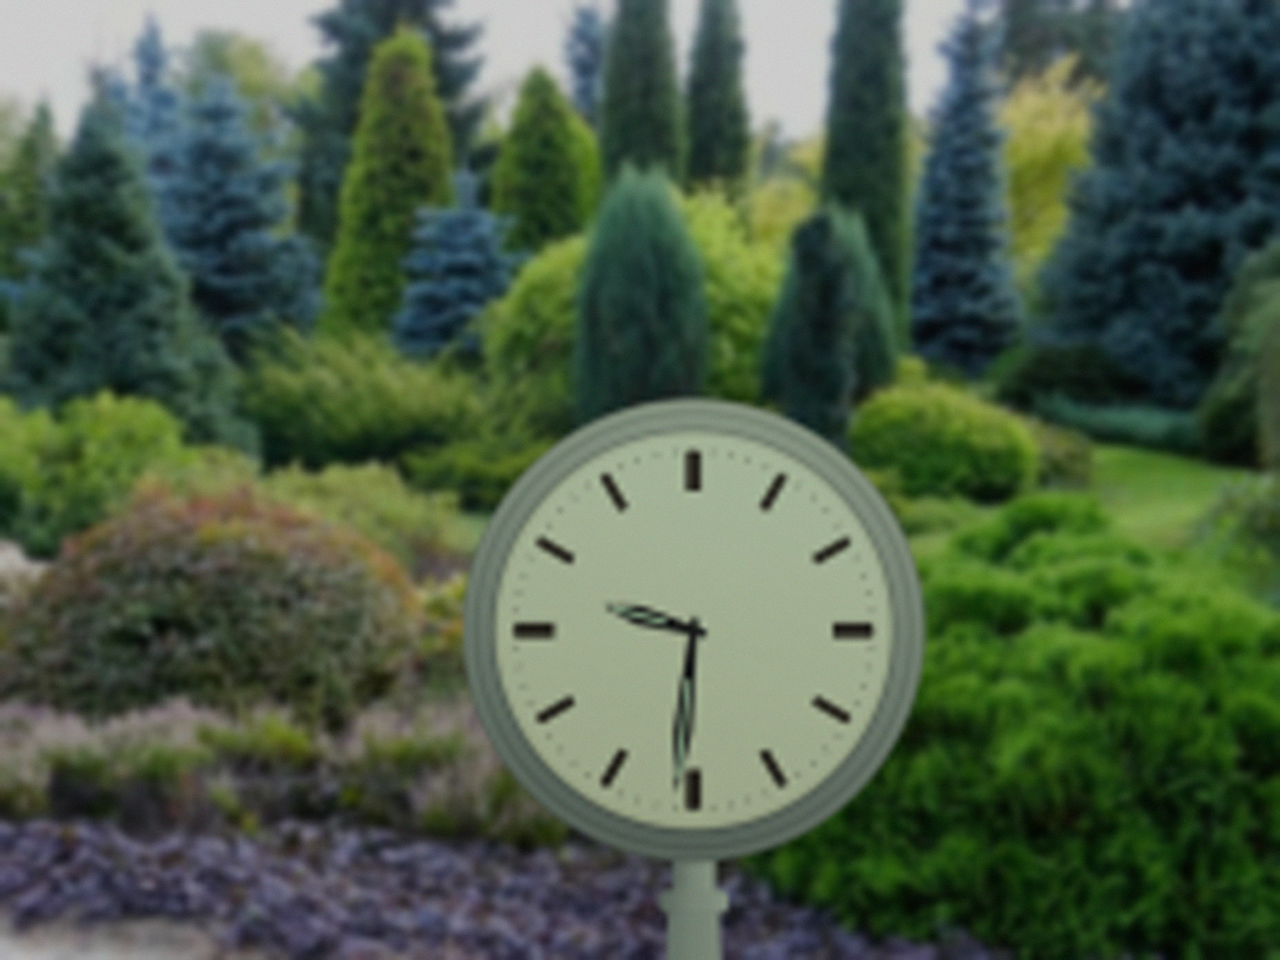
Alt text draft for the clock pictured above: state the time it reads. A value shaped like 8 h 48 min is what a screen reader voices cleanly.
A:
9 h 31 min
